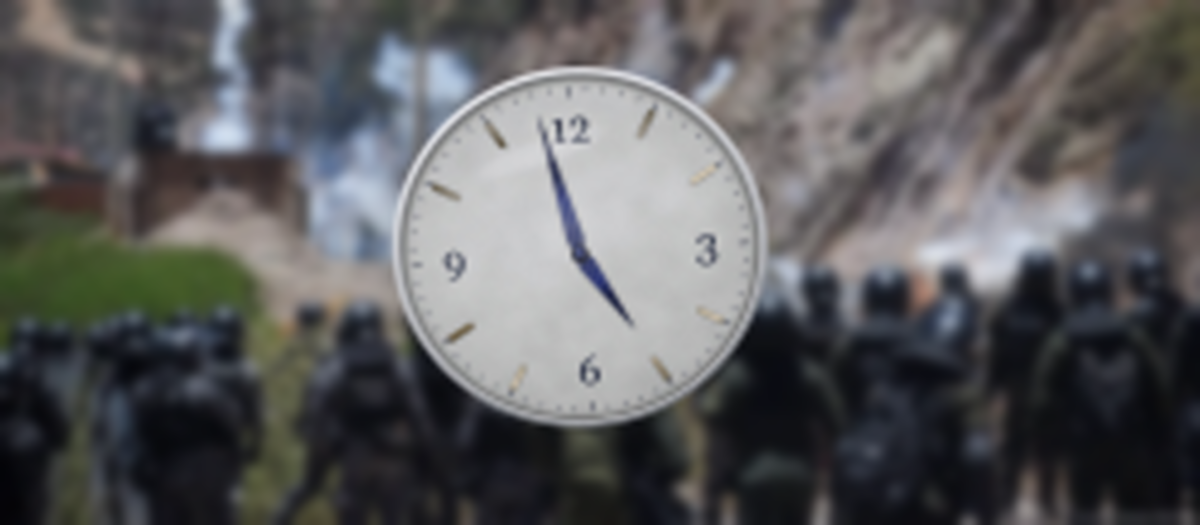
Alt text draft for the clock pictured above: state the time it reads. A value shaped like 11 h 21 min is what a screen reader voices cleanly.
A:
4 h 58 min
